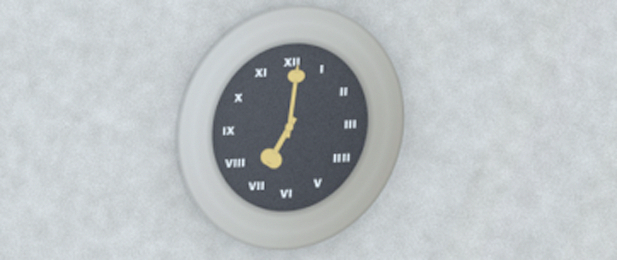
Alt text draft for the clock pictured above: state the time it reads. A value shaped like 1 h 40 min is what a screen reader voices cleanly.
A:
7 h 01 min
